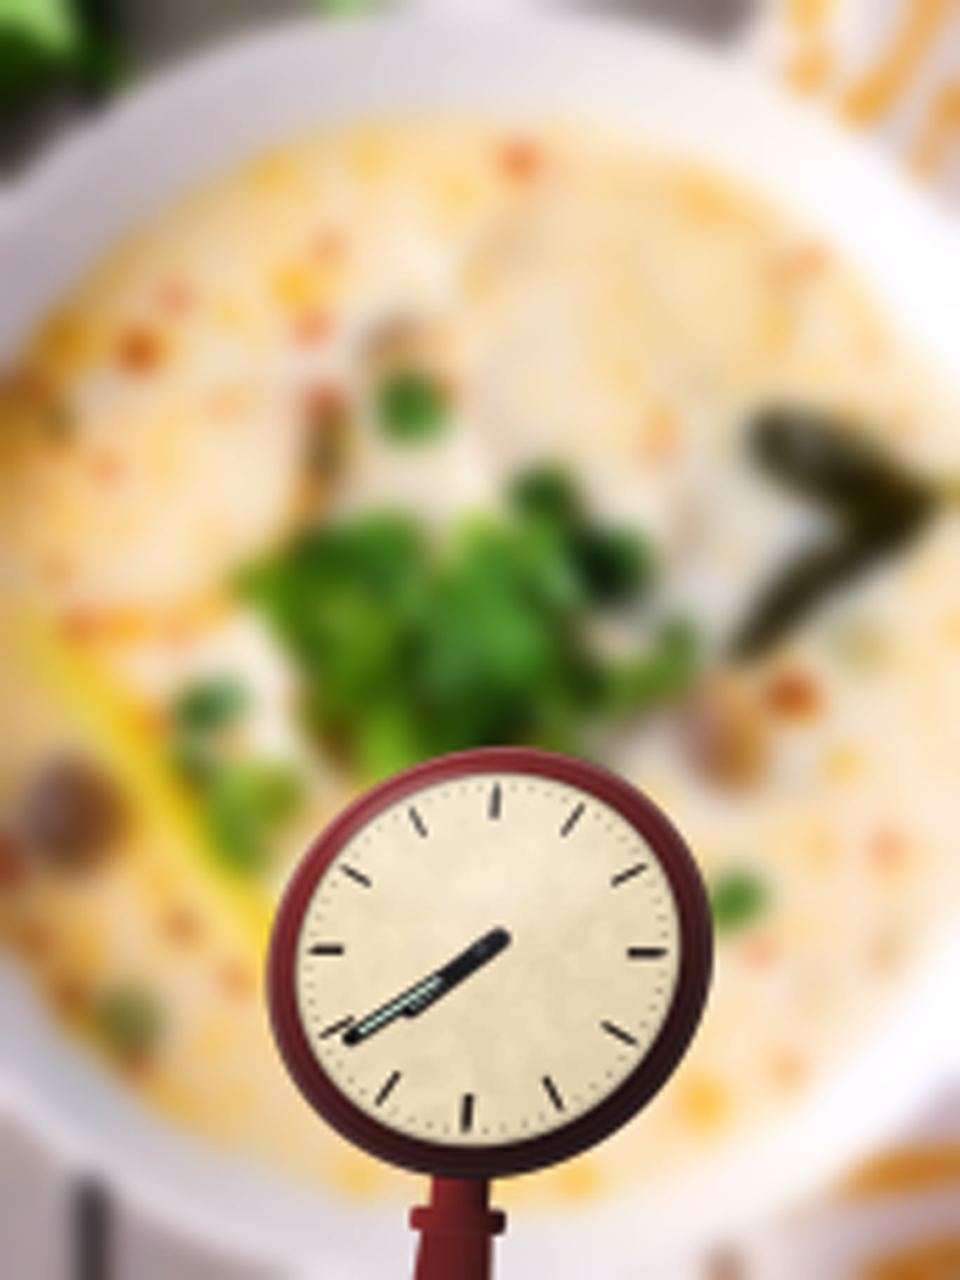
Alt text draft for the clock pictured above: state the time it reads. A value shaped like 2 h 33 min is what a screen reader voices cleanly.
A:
7 h 39 min
